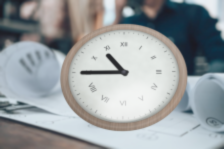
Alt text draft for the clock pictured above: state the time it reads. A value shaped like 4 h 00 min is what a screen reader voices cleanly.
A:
10 h 45 min
